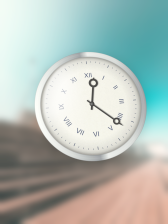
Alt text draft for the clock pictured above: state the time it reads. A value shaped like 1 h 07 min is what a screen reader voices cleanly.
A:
12 h 22 min
